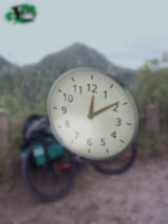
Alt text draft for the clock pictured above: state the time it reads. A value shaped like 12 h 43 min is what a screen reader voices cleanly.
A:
12 h 09 min
